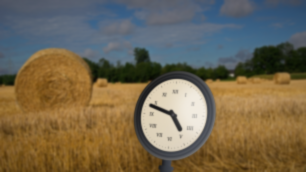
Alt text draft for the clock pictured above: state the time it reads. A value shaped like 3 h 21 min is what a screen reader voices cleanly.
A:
4 h 48 min
